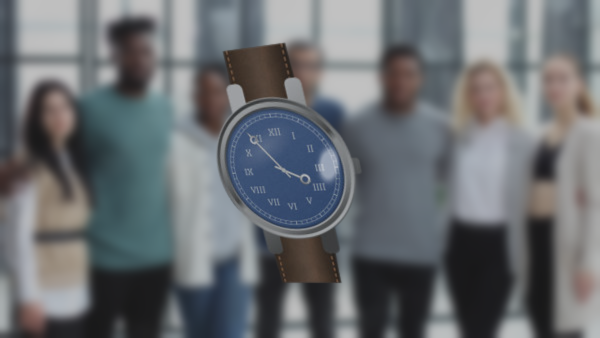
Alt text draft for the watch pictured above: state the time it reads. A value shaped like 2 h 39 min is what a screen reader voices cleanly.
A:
3 h 54 min
